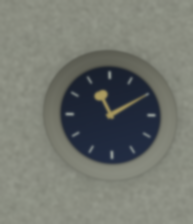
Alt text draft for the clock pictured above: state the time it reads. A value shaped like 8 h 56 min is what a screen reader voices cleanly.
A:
11 h 10 min
